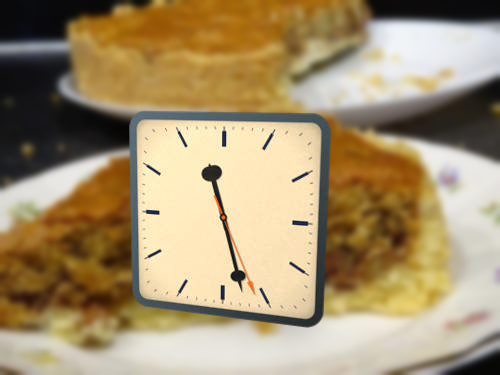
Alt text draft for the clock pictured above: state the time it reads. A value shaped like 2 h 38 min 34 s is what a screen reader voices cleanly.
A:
11 h 27 min 26 s
